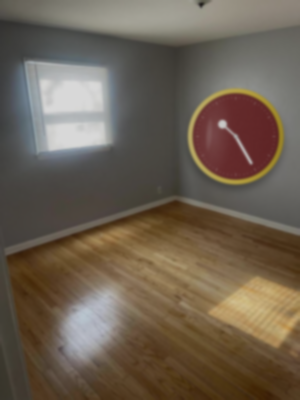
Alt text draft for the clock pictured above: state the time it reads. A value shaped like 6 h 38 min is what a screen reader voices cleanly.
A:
10 h 25 min
